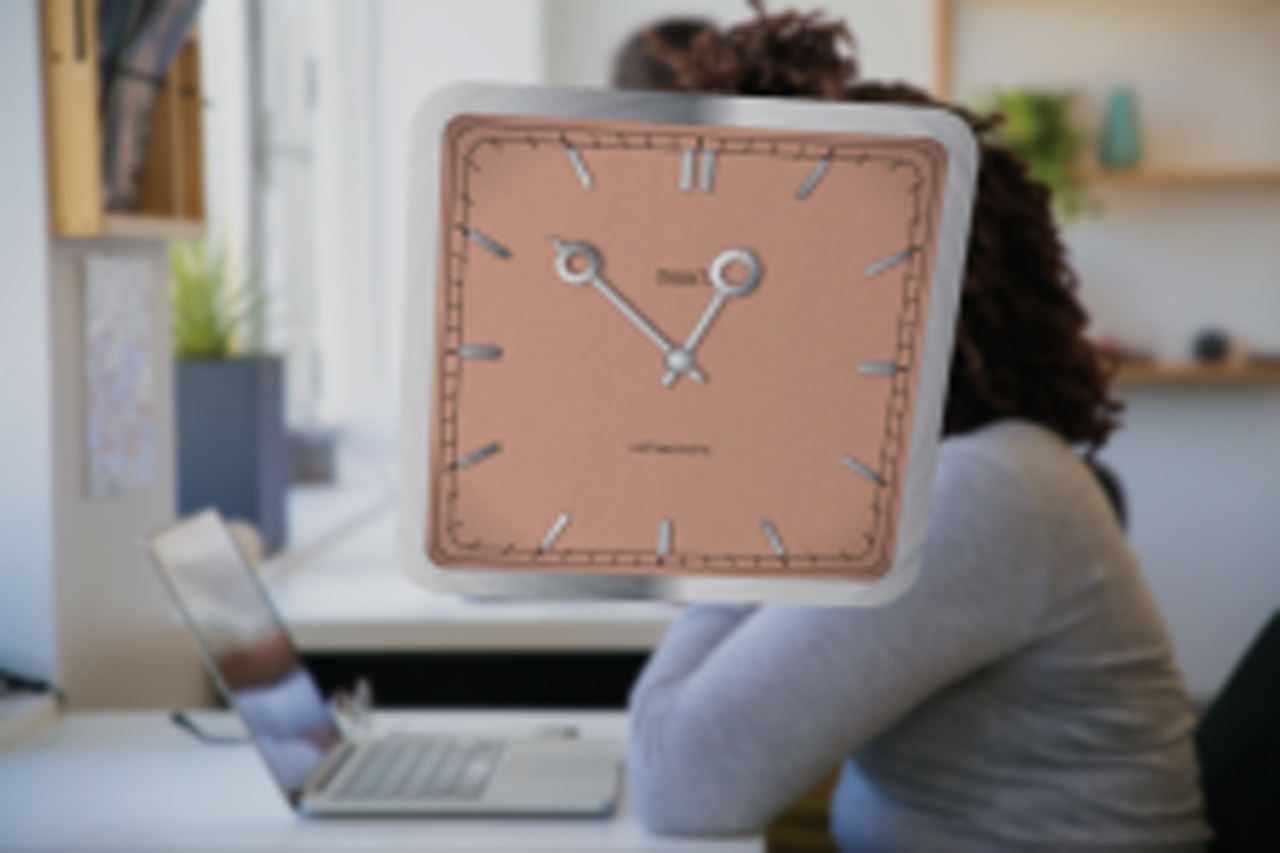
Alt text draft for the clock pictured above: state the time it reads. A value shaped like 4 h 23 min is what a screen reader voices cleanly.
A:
12 h 52 min
